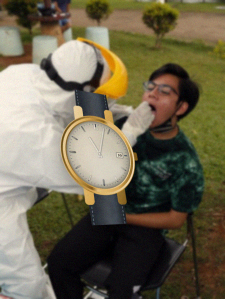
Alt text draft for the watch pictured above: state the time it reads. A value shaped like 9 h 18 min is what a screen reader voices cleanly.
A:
11 h 03 min
